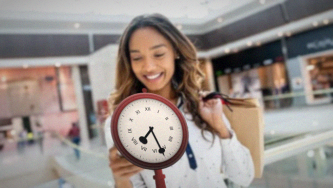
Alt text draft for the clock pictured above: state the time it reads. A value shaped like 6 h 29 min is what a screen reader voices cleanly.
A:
7 h 27 min
